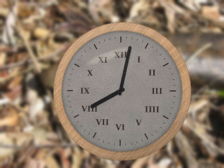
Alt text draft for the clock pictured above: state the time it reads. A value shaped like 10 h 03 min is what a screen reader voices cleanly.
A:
8 h 02 min
